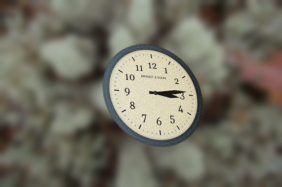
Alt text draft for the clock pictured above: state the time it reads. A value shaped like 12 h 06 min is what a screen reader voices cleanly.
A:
3 h 14 min
